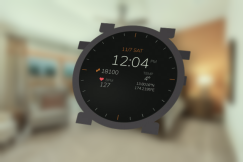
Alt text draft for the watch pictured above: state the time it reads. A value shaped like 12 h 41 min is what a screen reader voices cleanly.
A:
12 h 04 min
